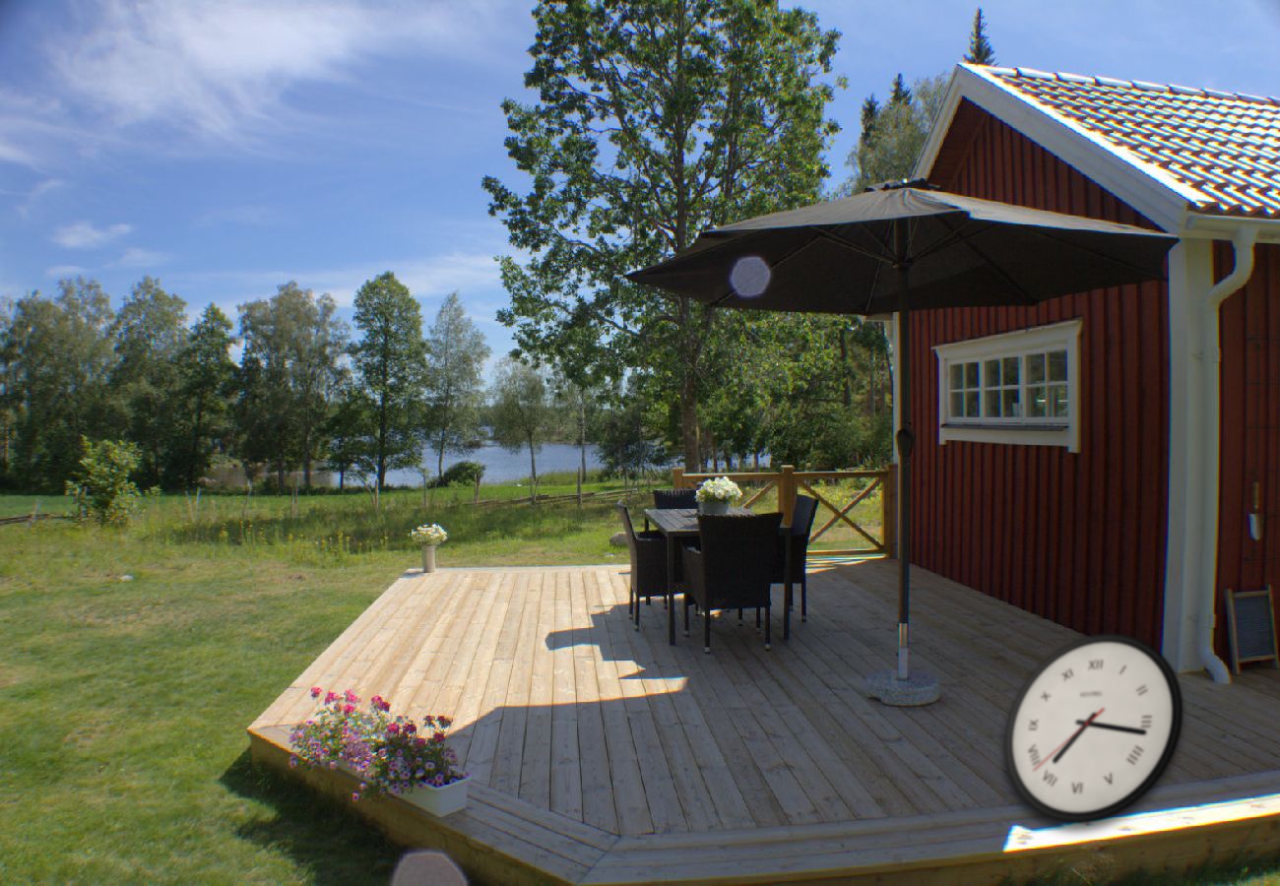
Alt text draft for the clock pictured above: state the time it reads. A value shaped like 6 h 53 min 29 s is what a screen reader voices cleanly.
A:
7 h 16 min 38 s
